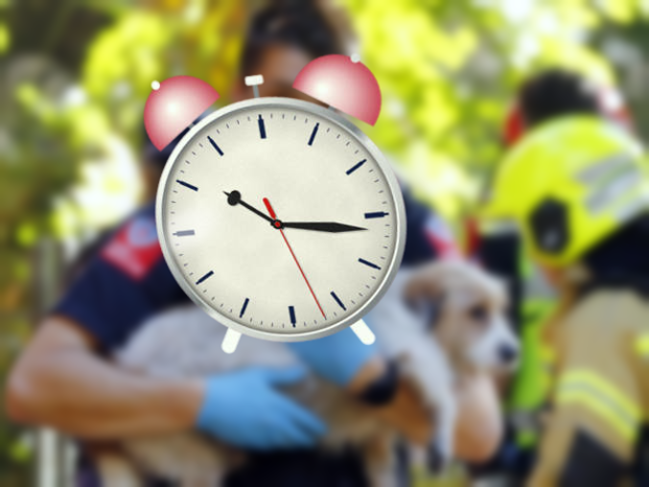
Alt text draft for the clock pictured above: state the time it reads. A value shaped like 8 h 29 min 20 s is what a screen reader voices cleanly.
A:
10 h 16 min 27 s
